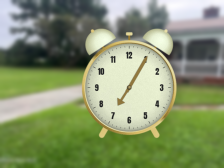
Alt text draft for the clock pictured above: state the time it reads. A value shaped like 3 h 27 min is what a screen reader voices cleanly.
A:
7 h 05 min
